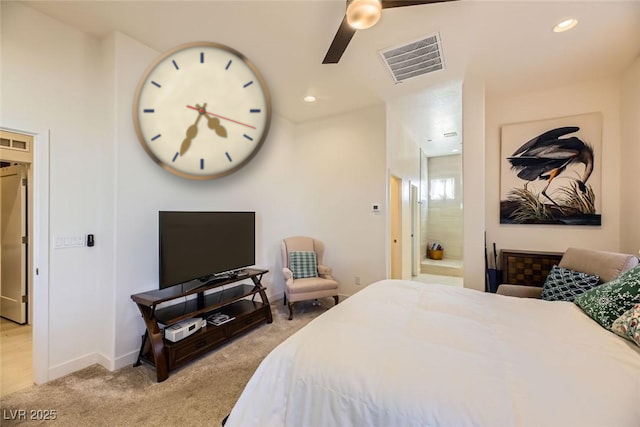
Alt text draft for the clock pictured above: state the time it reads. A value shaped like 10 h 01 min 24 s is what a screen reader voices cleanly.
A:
4 h 34 min 18 s
